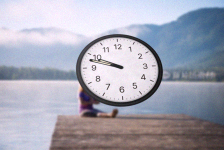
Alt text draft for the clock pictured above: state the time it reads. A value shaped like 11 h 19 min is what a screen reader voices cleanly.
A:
9 h 48 min
